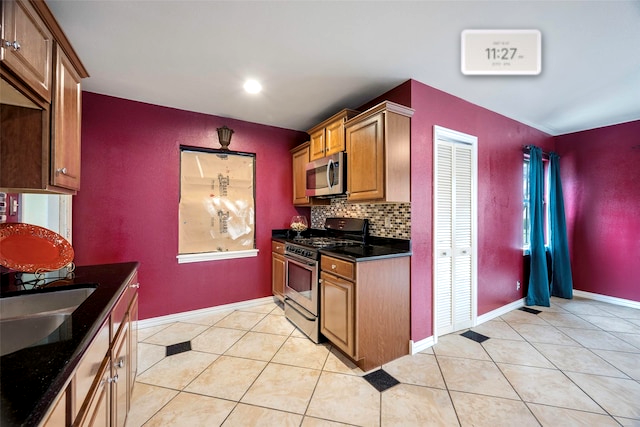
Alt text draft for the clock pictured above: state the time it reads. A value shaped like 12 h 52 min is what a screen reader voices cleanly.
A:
11 h 27 min
